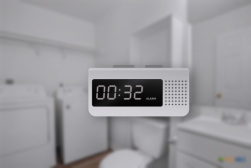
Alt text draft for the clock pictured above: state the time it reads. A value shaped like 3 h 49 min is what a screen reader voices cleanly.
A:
0 h 32 min
